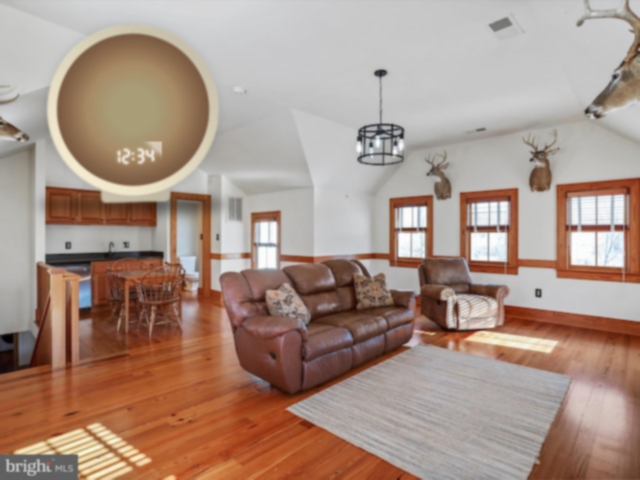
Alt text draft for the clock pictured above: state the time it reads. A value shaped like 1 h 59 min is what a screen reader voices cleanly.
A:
12 h 34 min
